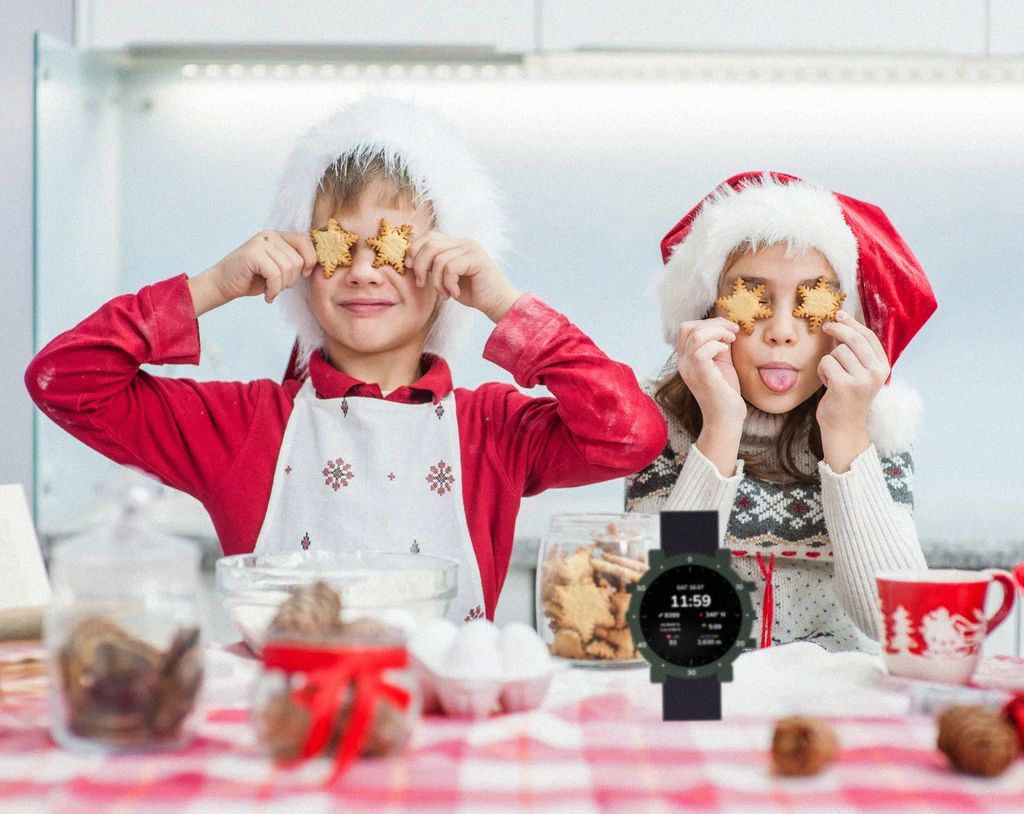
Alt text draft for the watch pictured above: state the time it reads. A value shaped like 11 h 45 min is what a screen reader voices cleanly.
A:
11 h 59 min
